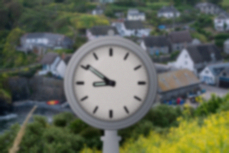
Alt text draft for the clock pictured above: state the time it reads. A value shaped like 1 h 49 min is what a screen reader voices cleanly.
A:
8 h 51 min
